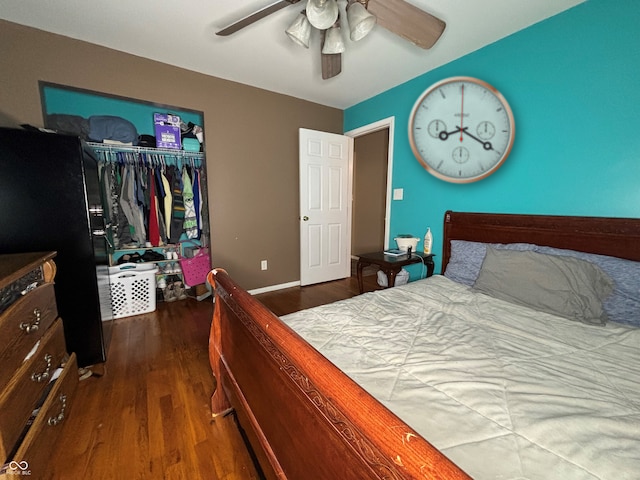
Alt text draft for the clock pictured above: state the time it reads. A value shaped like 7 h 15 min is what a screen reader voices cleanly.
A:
8 h 20 min
